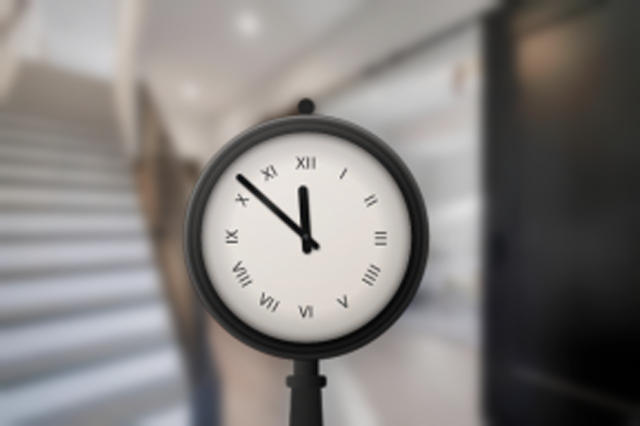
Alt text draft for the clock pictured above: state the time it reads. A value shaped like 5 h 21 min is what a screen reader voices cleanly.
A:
11 h 52 min
